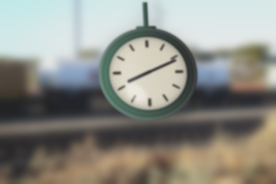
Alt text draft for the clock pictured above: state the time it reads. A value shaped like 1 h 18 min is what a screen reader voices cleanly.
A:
8 h 11 min
